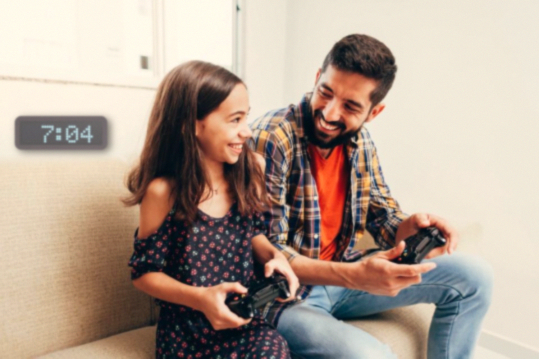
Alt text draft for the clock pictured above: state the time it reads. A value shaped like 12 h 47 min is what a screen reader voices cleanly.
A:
7 h 04 min
